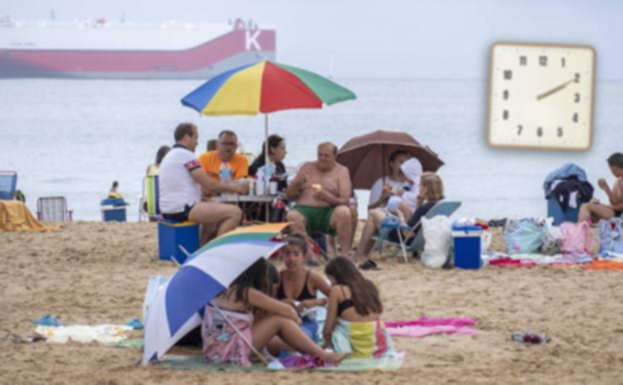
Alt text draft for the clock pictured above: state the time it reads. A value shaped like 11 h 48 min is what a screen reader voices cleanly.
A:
2 h 10 min
